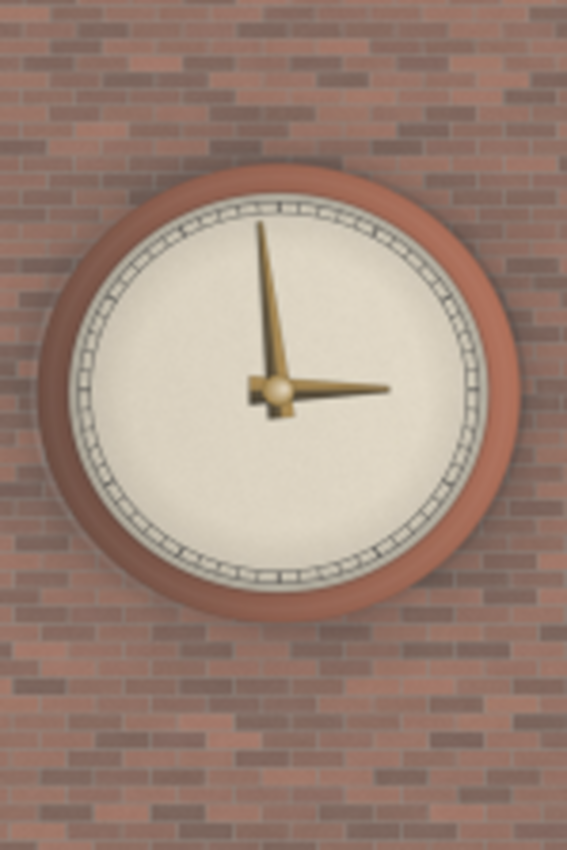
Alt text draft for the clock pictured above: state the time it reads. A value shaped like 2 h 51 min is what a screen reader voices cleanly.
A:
2 h 59 min
